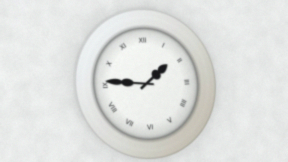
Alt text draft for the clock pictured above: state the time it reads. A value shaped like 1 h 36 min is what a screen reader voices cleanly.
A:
1 h 46 min
